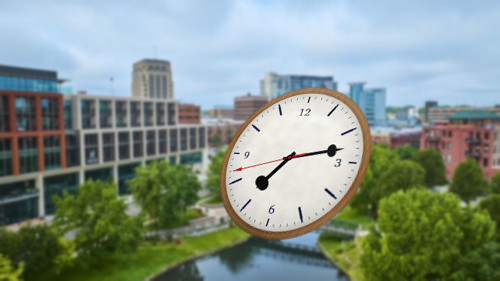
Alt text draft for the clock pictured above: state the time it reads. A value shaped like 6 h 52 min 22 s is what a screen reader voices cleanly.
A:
7 h 12 min 42 s
